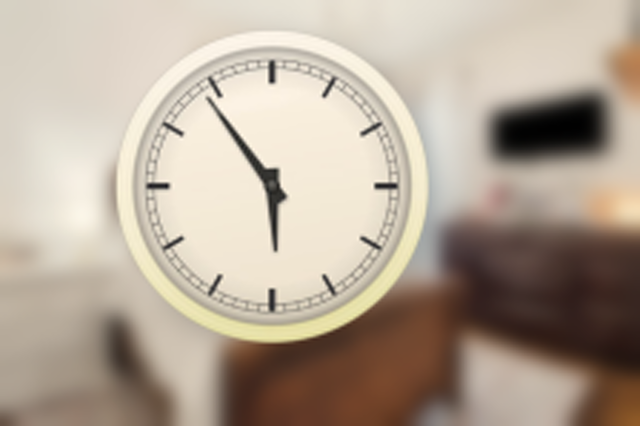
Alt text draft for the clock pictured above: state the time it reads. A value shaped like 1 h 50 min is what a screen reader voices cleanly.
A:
5 h 54 min
